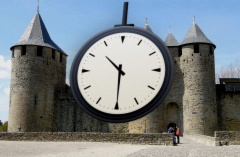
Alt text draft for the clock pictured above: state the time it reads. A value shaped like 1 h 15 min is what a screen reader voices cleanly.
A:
10 h 30 min
